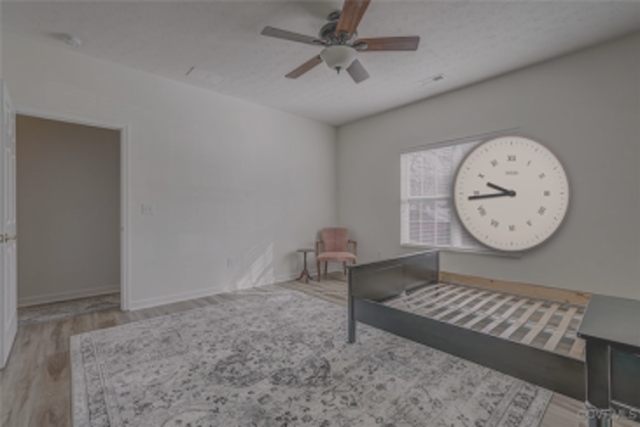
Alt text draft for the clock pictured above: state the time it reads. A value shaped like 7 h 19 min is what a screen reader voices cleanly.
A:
9 h 44 min
